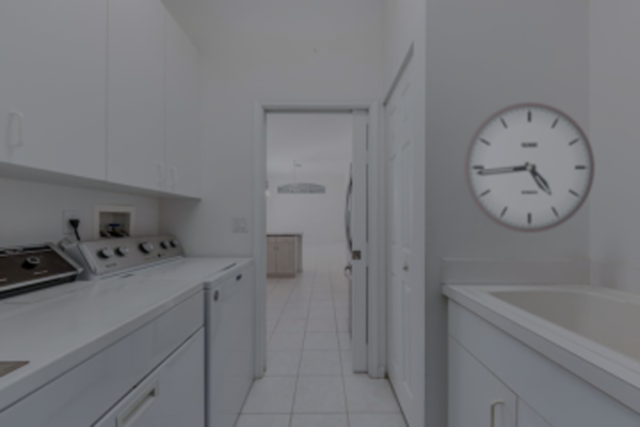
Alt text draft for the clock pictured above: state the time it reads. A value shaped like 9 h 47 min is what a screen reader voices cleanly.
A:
4 h 44 min
